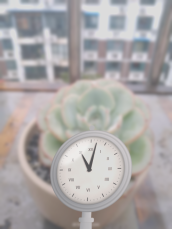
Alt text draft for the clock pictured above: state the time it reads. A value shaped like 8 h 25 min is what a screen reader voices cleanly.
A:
11 h 02 min
